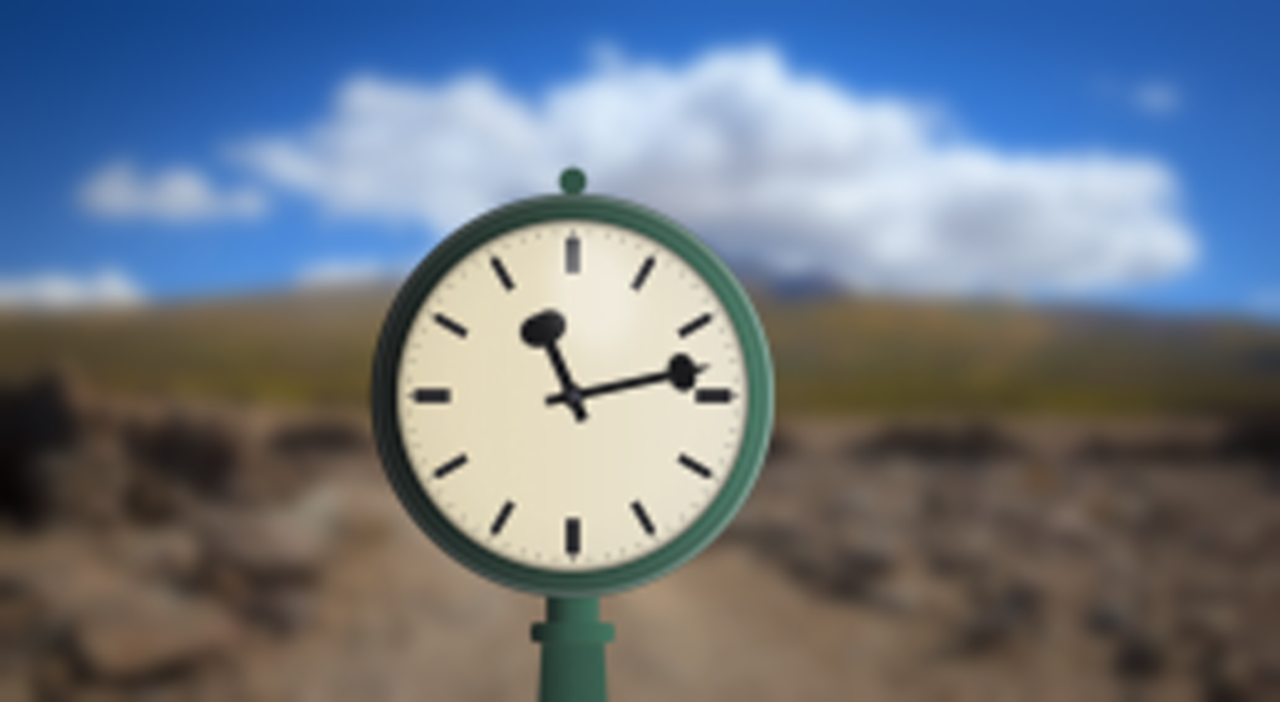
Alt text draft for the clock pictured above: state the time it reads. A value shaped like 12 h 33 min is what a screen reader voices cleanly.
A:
11 h 13 min
